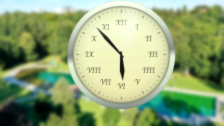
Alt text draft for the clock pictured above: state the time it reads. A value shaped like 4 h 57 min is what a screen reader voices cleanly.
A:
5 h 53 min
